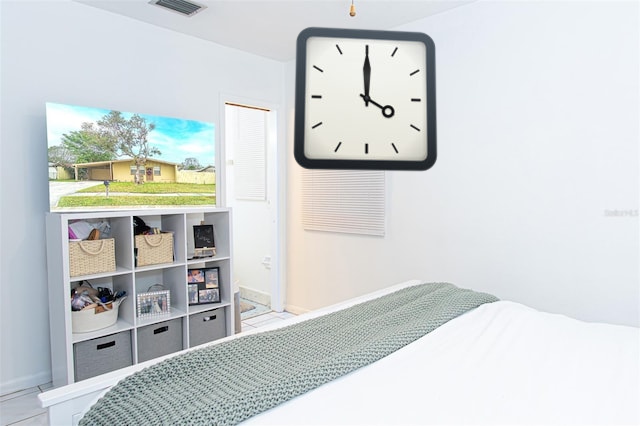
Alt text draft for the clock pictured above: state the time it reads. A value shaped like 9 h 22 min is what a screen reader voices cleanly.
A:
4 h 00 min
